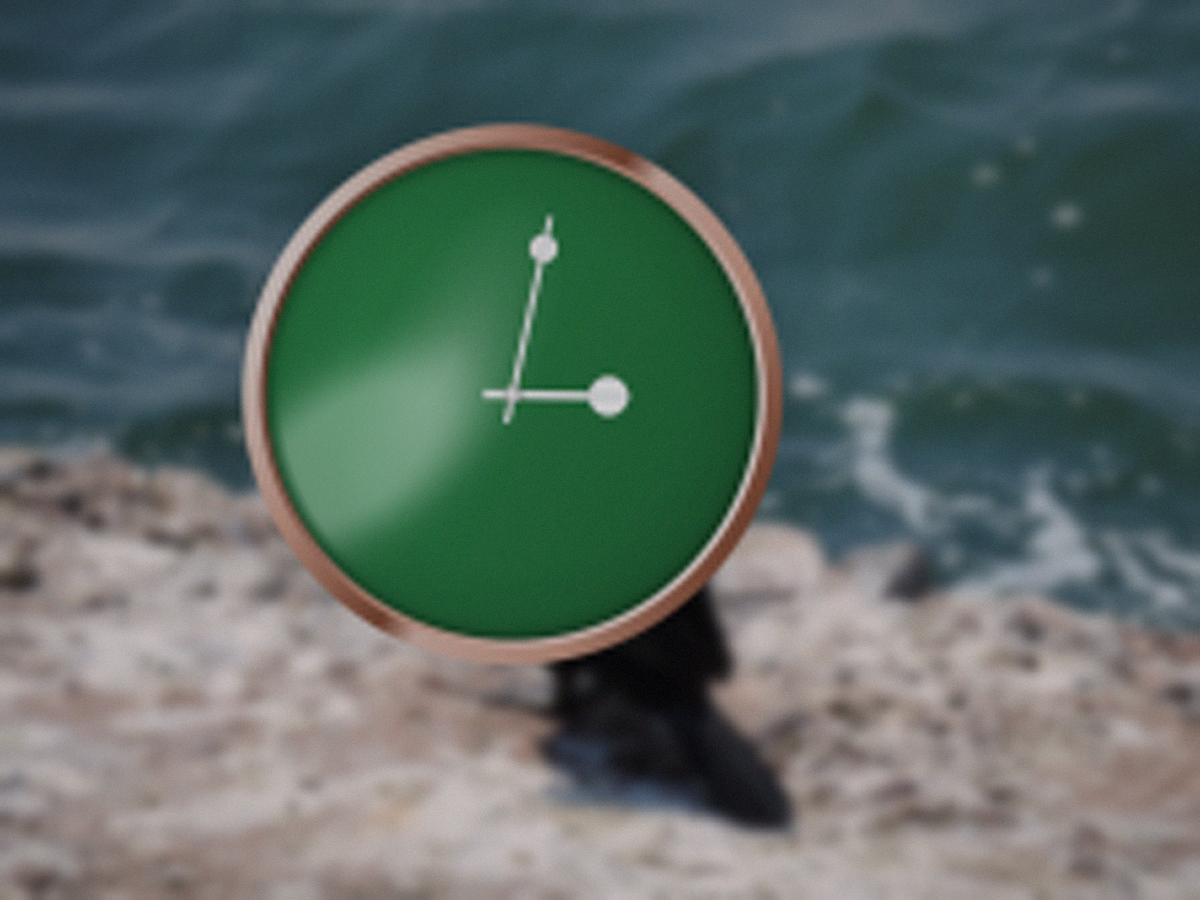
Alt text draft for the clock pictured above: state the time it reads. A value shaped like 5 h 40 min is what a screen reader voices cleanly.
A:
3 h 02 min
